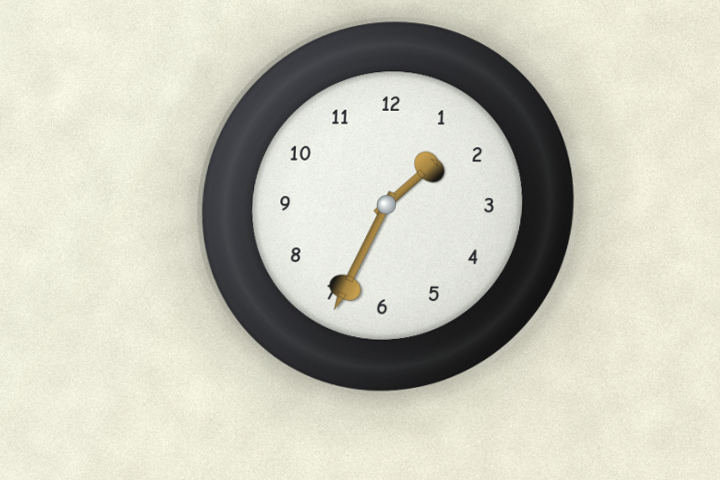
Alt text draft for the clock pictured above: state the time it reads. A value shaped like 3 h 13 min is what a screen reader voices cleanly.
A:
1 h 34 min
